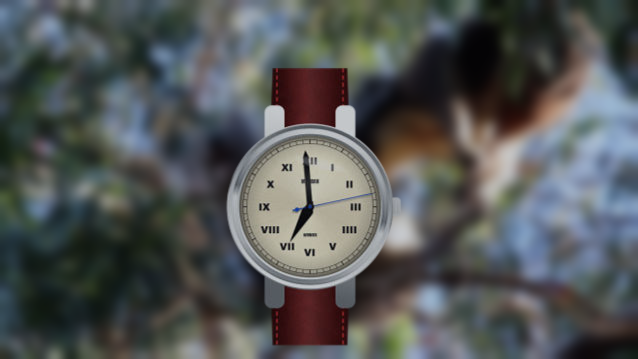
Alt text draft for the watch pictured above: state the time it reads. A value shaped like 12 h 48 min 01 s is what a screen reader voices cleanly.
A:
6 h 59 min 13 s
